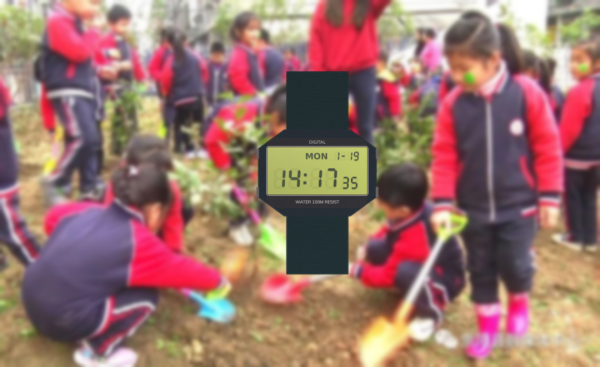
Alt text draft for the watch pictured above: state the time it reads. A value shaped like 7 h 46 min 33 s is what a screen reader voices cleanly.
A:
14 h 17 min 35 s
